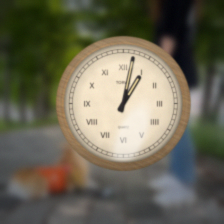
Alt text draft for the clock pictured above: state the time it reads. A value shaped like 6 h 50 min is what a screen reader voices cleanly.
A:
1 h 02 min
